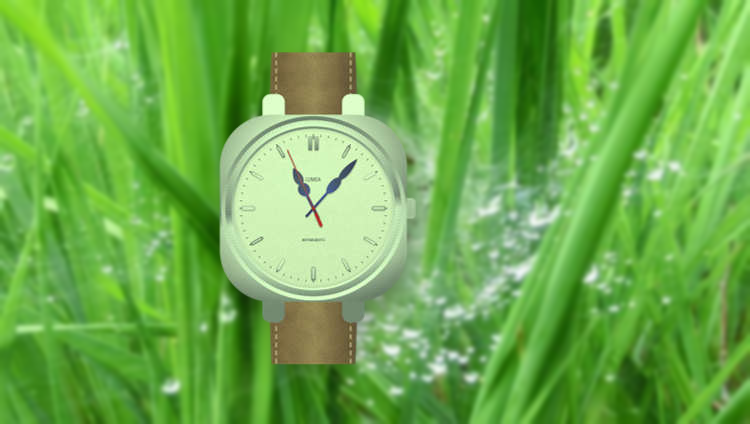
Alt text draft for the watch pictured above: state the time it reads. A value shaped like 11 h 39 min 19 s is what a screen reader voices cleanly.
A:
11 h 06 min 56 s
